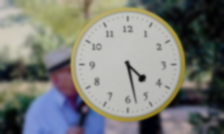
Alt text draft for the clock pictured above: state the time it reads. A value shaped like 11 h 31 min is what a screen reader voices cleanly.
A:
4 h 28 min
